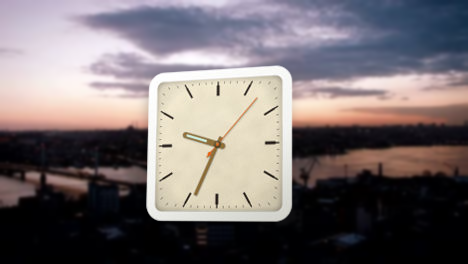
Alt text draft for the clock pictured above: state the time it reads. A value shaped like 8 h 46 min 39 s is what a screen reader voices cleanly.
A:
9 h 34 min 07 s
